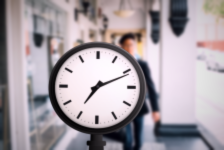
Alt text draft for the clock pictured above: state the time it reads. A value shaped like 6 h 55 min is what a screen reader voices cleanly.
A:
7 h 11 min
